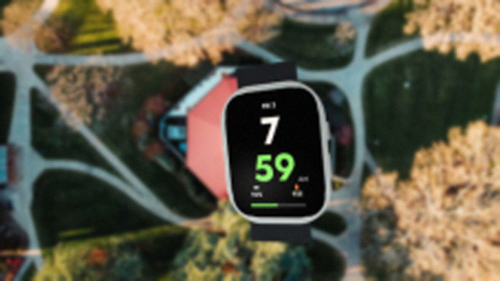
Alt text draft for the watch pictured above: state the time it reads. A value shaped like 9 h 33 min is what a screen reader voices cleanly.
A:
7 h 59 min
